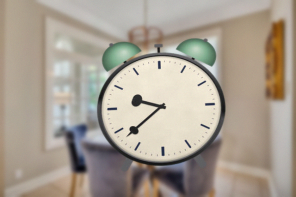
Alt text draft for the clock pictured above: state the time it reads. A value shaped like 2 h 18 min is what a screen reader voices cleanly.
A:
9 h 38 min
